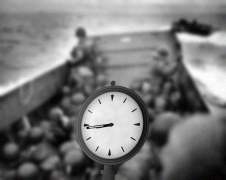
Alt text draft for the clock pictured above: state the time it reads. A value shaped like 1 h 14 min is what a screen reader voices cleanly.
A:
8 h 44 min
